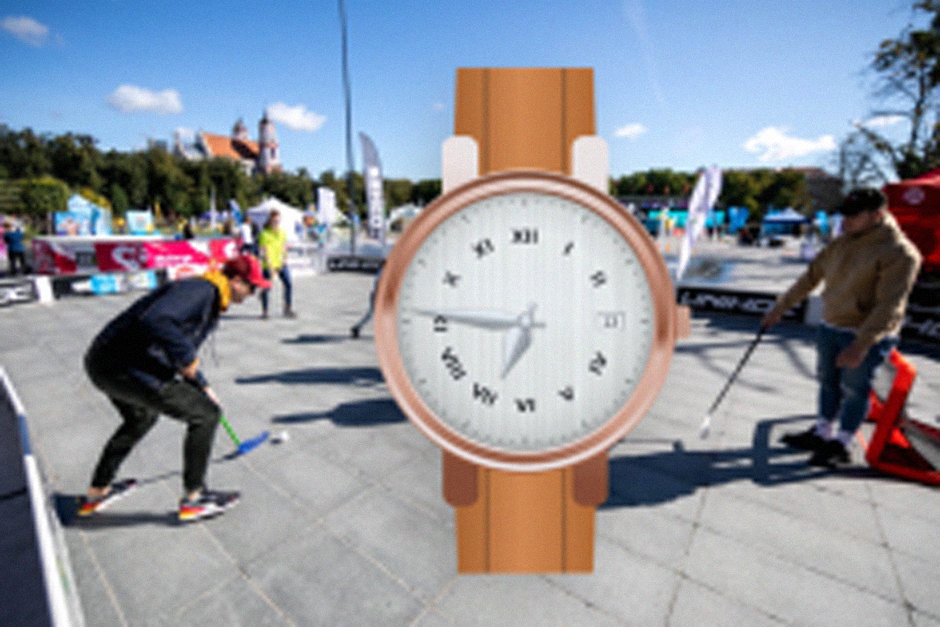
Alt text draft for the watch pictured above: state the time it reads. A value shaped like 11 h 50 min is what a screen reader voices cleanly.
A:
6 h 46 min
